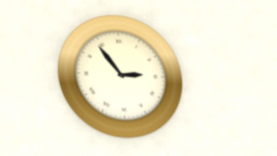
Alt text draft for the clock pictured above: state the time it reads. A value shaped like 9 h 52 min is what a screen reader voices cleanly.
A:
2 h 54 min
